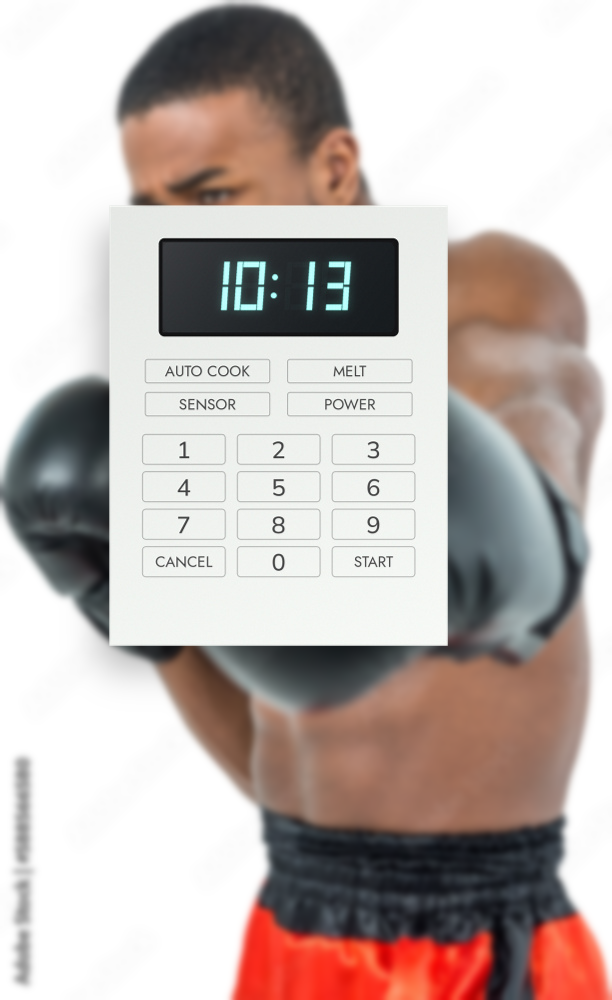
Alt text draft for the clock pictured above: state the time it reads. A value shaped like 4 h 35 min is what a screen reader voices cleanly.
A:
10 h 13 min
